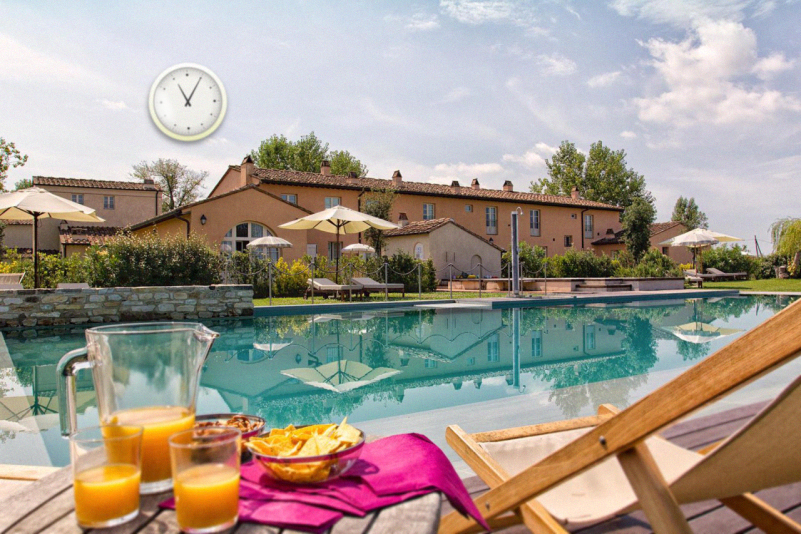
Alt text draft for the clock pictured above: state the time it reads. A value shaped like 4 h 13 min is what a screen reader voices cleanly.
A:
11 h 05 min
